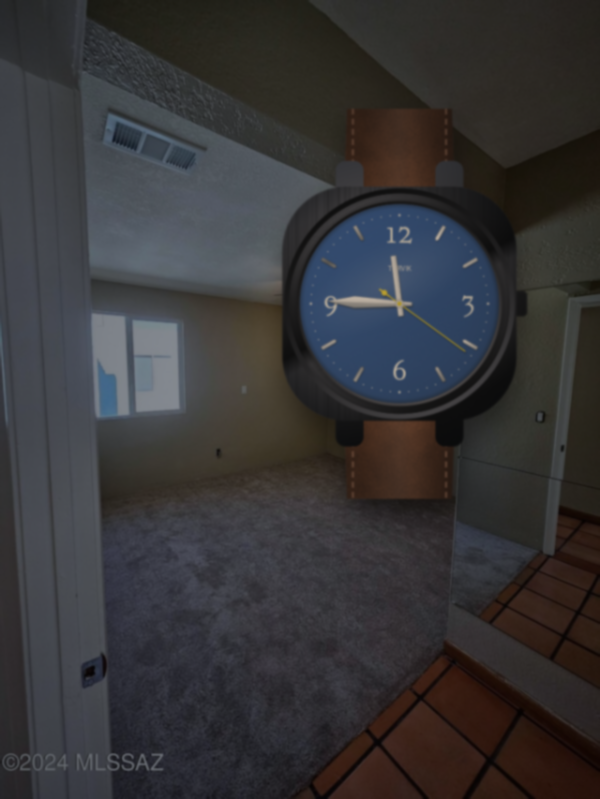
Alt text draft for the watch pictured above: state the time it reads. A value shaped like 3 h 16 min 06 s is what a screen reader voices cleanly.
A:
11 h 45 min 21 s
